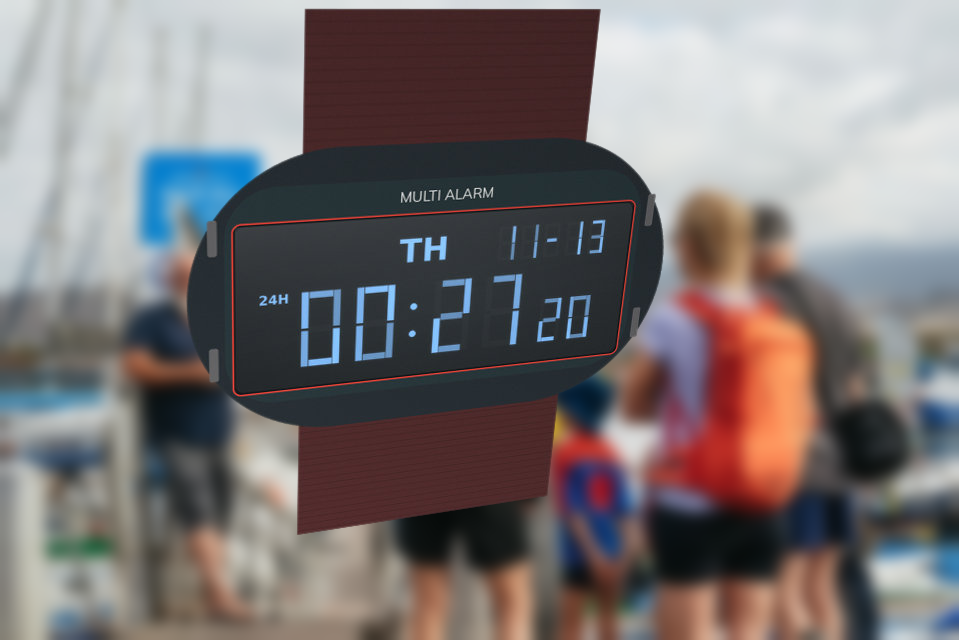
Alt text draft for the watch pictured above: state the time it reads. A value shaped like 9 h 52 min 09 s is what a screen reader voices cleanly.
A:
0 h 27 min 20 s
